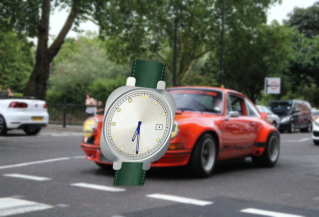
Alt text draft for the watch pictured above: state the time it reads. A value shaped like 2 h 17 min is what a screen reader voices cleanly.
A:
6 h 29 min
